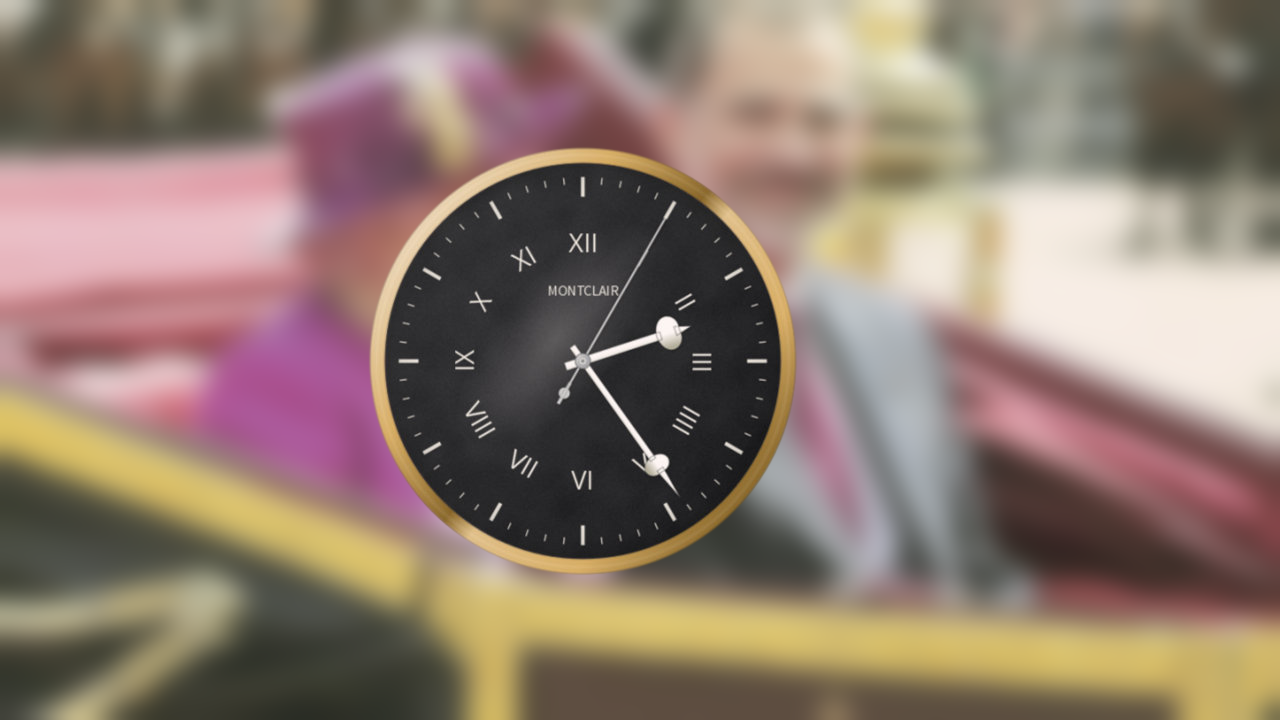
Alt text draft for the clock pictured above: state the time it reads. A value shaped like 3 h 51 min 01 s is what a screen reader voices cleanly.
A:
2 h 24 min 05 s
